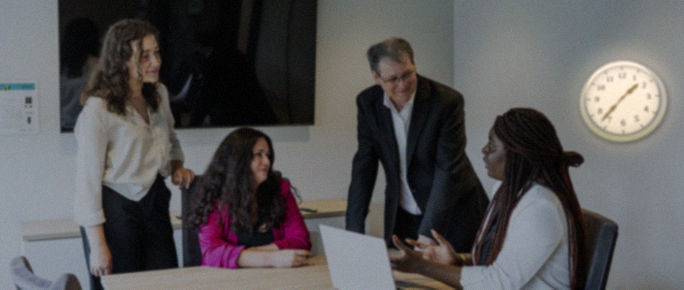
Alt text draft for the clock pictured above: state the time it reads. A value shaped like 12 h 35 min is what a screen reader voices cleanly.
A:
1 h 37 min
